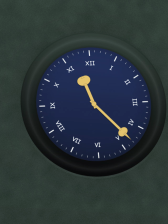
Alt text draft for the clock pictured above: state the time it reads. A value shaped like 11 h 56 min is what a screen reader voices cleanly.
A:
11 h 23 min
